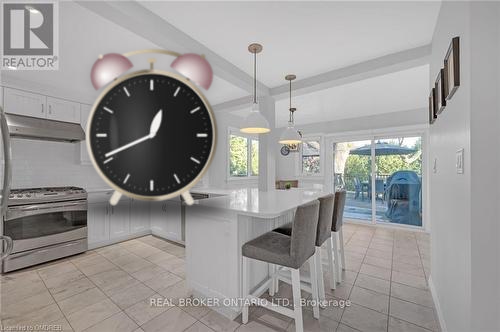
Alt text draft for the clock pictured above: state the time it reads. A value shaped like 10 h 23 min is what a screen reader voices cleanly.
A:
12 h 41 min
